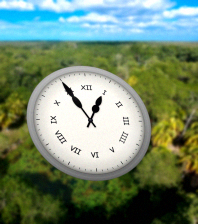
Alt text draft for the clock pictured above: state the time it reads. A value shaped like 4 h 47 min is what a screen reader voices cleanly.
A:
12 h 55 min
